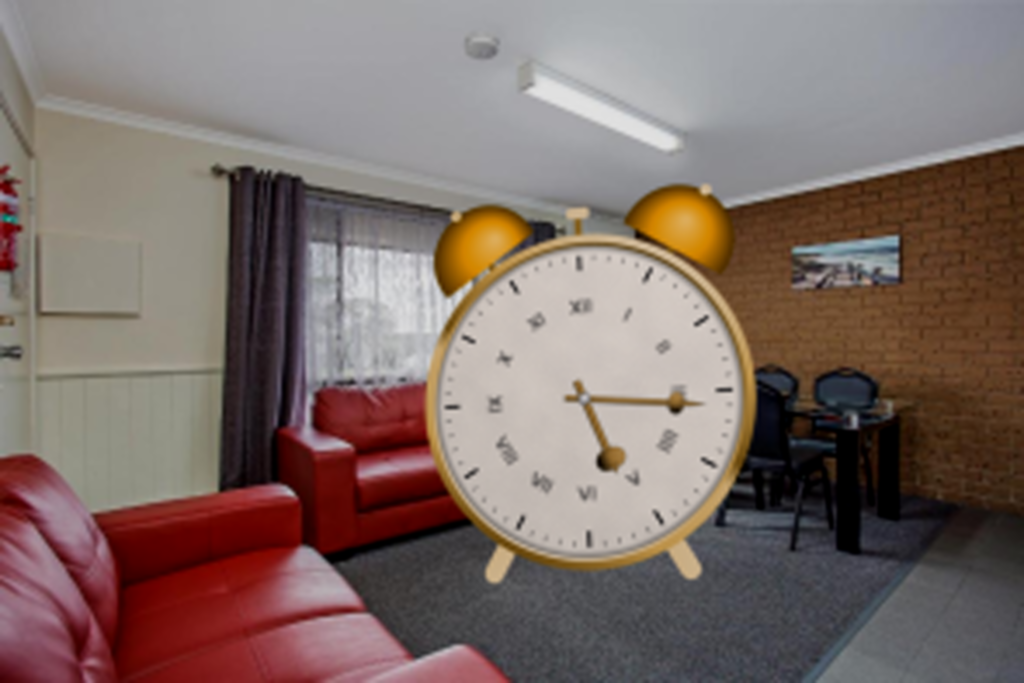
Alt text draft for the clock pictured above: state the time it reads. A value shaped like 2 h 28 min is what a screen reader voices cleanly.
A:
5 h 16 min
